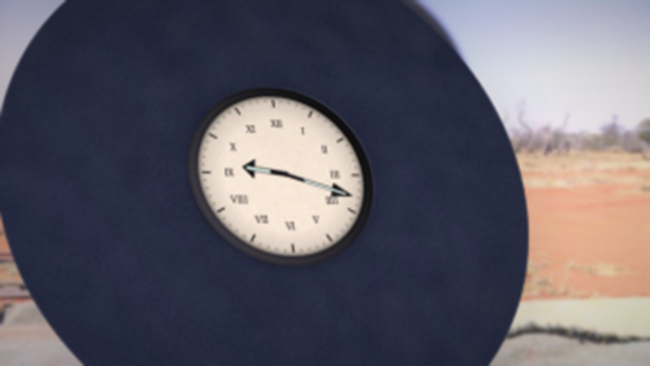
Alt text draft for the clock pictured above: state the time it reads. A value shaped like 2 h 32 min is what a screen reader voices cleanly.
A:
9 h 18 min
